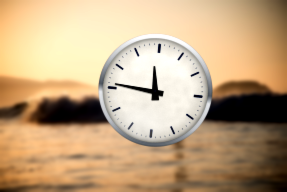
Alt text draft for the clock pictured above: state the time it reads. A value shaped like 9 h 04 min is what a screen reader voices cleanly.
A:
11 h 46 min
